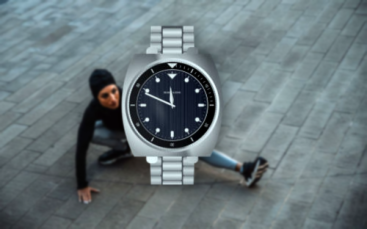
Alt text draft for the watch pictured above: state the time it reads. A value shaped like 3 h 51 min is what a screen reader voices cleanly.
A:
11 h 49 min
